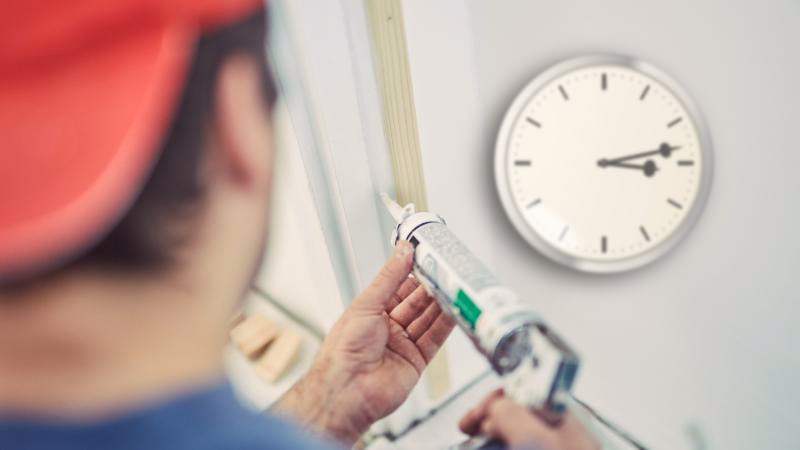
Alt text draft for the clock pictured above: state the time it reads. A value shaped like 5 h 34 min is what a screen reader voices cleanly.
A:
3 h 13 min
